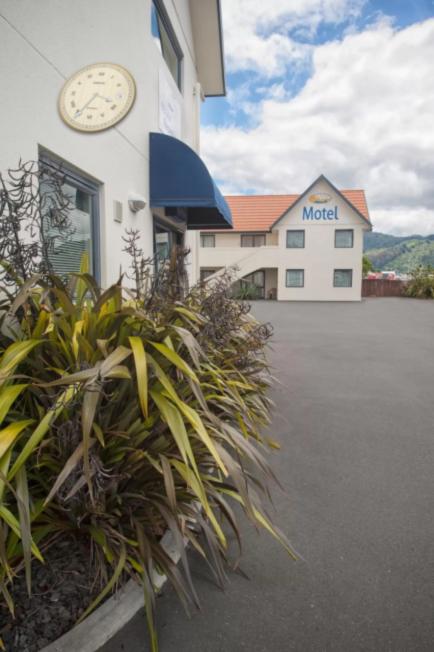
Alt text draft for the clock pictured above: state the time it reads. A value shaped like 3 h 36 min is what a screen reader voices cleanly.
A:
3 h 35 min
